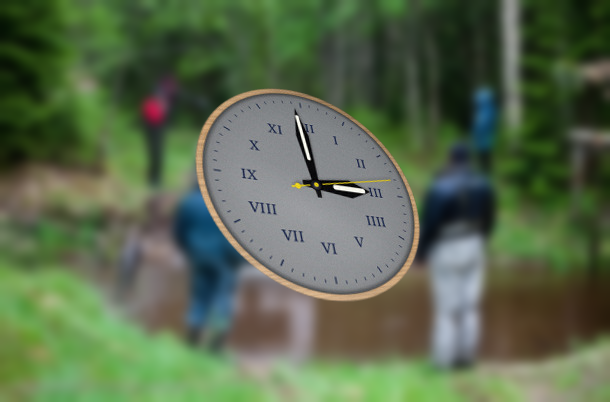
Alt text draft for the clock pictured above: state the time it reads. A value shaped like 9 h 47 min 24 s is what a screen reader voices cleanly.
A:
2 h 59 min 13 s
